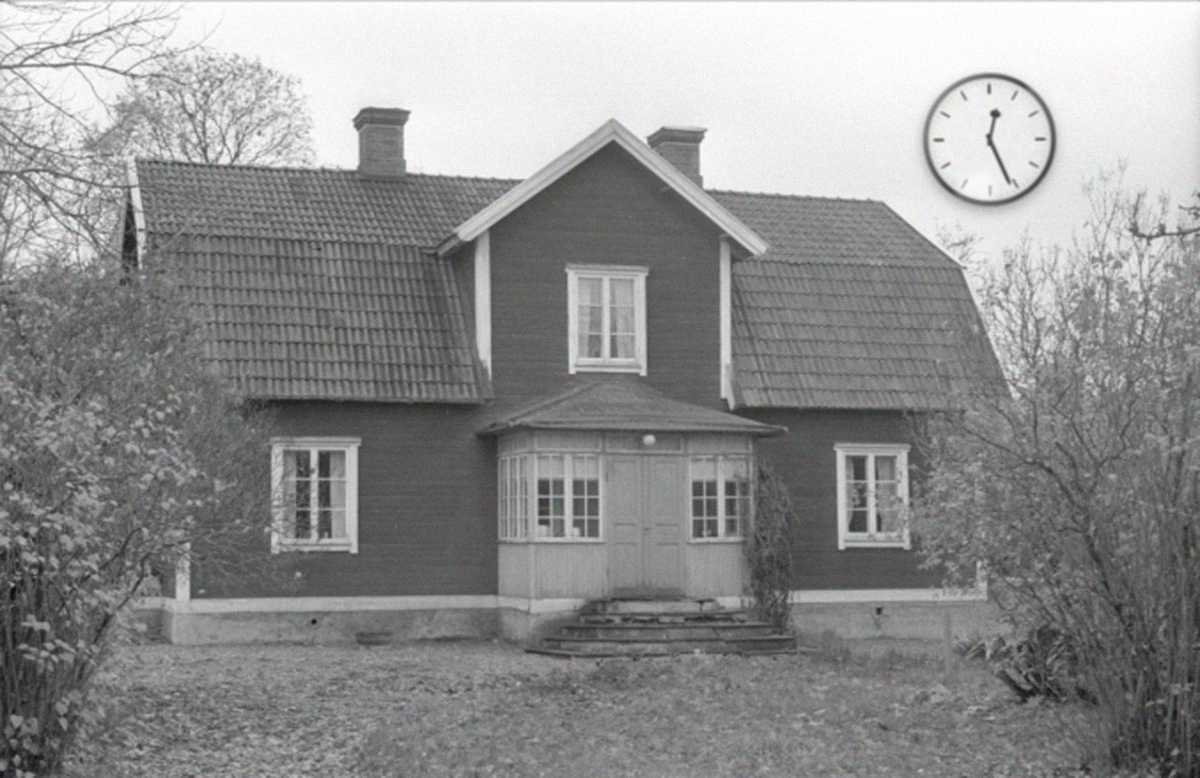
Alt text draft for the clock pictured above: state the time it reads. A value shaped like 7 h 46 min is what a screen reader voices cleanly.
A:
12 h 26 min
